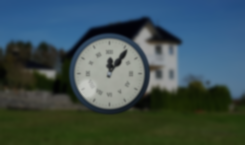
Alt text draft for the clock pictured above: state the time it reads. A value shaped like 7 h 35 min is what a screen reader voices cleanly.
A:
12 h 06 min
